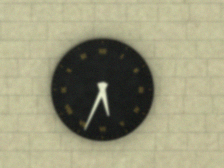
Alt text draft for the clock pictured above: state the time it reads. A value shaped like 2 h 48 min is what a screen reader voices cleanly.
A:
5 h 34 min
